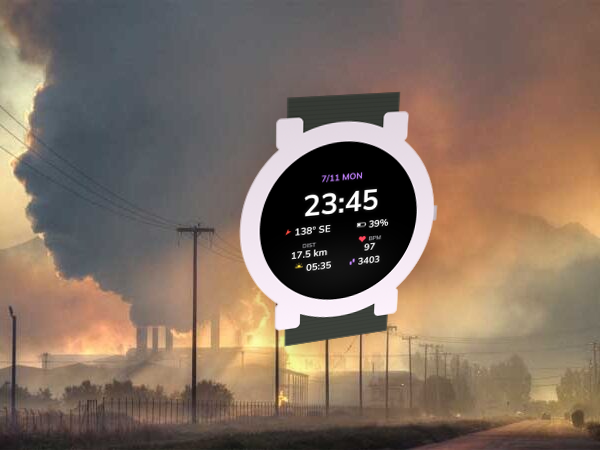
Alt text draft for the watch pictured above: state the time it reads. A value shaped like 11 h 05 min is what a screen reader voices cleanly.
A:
23 h 45 min
